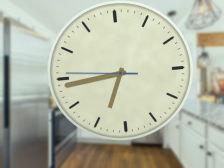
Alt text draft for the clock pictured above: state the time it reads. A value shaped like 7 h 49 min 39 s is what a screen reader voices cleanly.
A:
6 h 43 min 46 s
